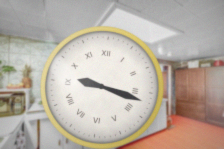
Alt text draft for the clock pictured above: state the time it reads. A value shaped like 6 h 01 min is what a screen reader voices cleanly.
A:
9 h 17 min
